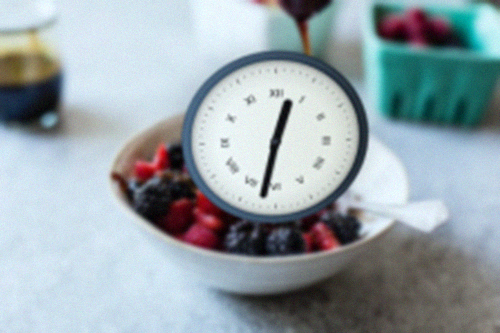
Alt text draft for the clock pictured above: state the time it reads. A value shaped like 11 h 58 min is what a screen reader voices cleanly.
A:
12 h 32 min
